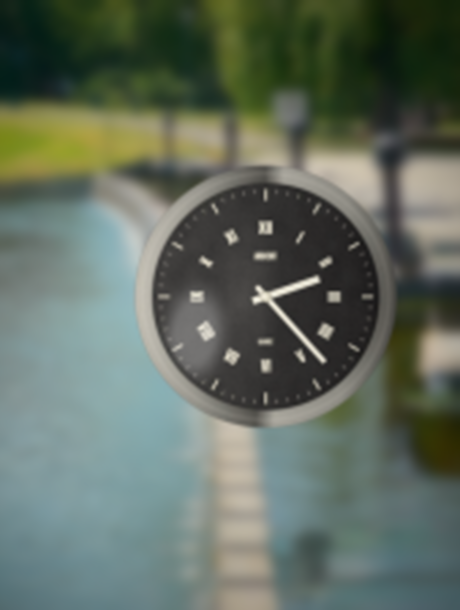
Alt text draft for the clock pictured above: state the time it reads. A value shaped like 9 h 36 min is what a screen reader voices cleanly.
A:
2 h 23 min
